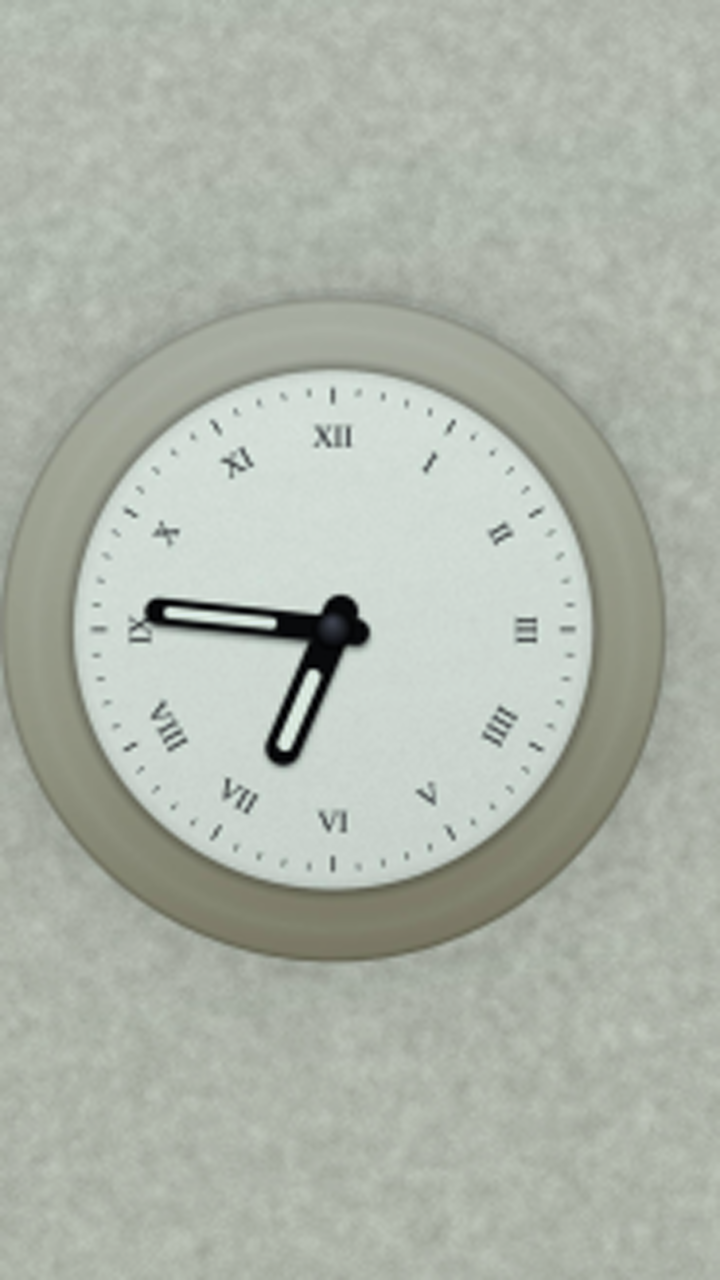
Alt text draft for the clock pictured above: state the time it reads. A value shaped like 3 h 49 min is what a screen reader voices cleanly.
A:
6 h 46 min
